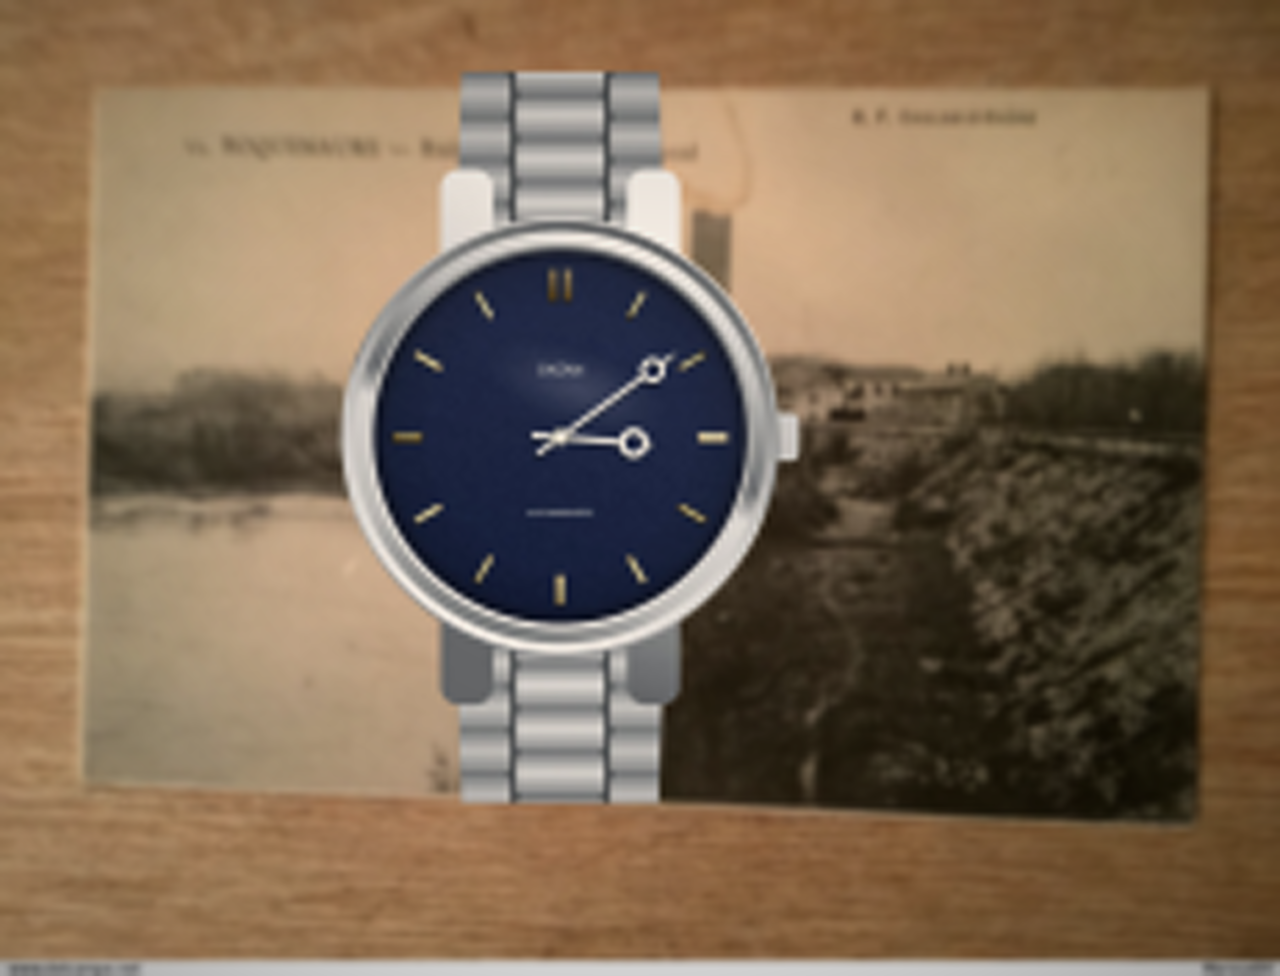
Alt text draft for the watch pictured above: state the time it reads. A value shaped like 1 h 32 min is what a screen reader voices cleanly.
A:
3 h 09 min
